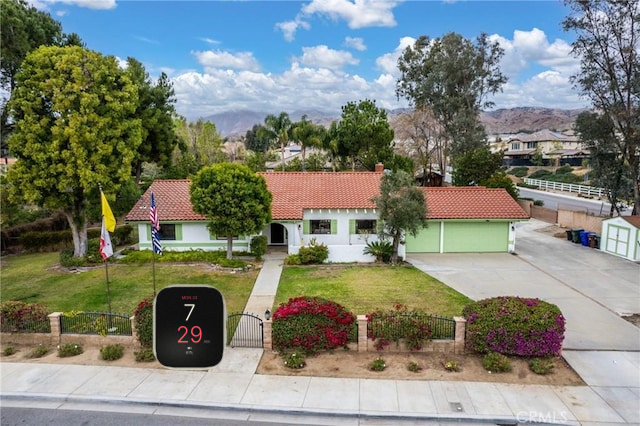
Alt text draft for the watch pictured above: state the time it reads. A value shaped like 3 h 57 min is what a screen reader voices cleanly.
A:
7 h 29 min
